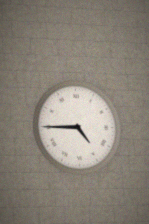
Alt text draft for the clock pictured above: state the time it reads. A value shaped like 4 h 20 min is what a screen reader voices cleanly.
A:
4 h 45 min
